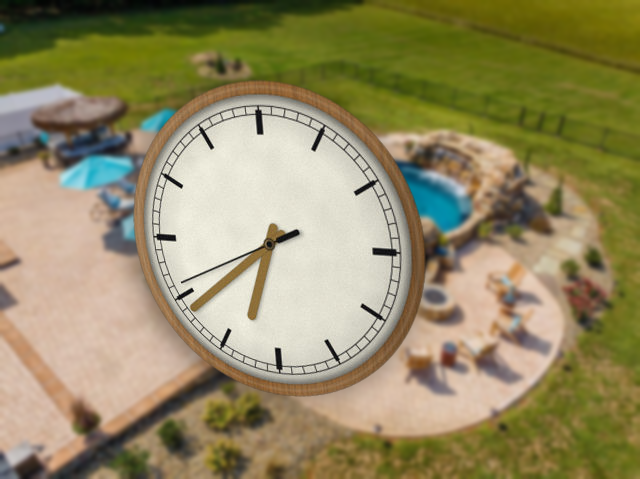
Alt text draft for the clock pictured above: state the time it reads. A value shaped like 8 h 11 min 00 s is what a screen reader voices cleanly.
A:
6 h 38 min 41 s
